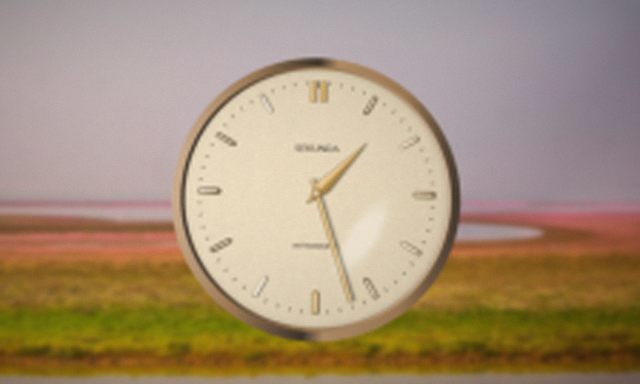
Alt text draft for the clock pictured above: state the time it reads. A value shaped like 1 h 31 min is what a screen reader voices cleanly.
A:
1 h 27 min
